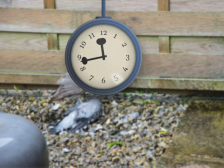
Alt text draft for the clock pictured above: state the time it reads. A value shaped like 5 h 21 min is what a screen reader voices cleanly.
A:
11 h 43 min
